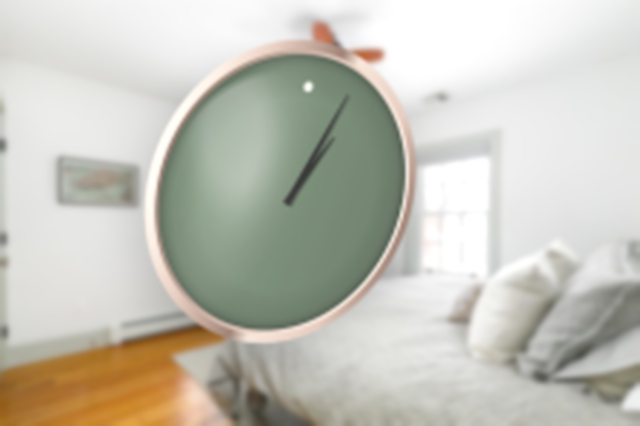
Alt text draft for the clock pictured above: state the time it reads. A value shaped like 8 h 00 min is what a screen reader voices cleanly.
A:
1 h 04 min
